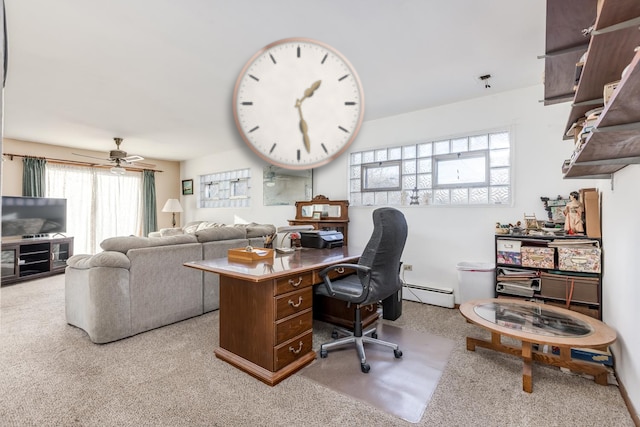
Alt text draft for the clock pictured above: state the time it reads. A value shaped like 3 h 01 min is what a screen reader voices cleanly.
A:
1 h 28 min
